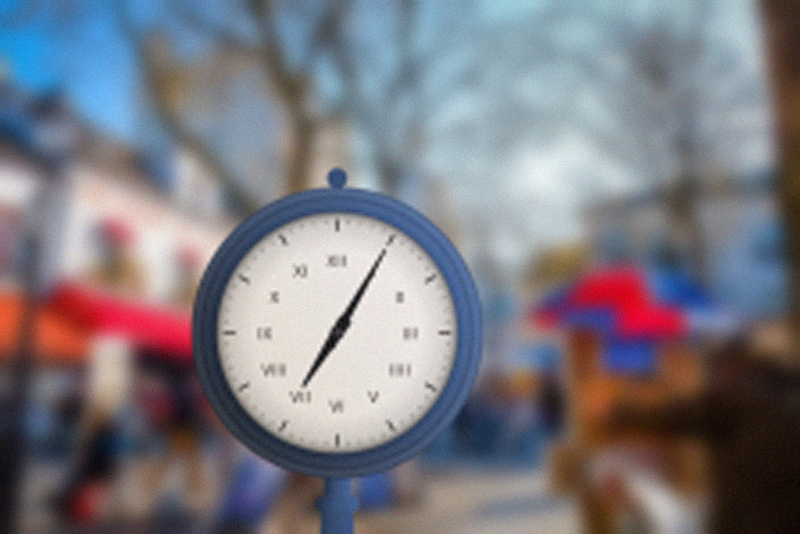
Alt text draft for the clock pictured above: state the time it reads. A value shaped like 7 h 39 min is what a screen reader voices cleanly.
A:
7 h 05 min
